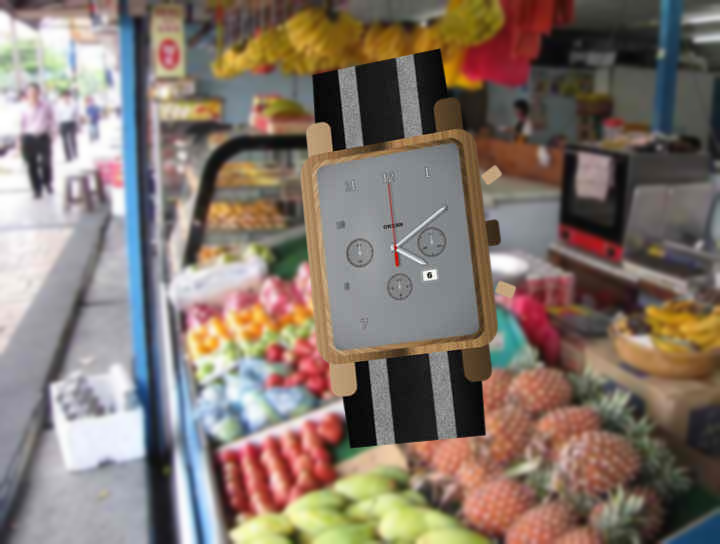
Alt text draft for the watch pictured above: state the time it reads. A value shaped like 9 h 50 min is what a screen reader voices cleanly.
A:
4 h 10 min
